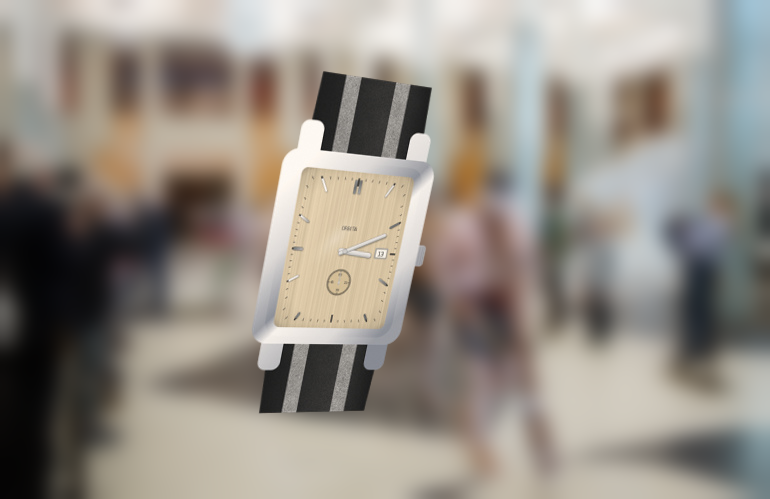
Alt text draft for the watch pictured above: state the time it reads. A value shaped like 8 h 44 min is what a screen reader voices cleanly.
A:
3 h 11 min
